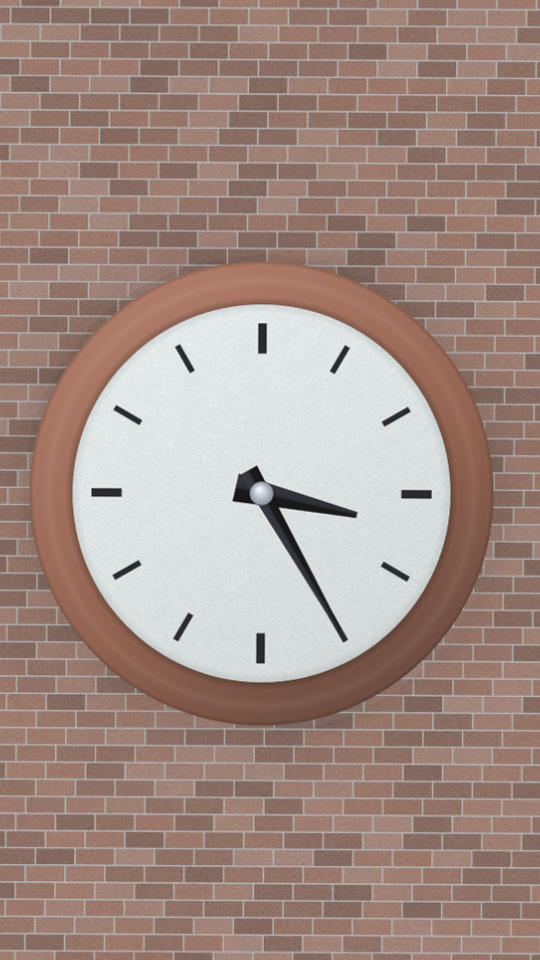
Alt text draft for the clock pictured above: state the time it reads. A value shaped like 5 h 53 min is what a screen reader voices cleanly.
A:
3 h 25 min
